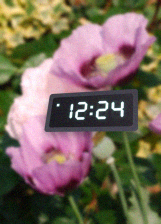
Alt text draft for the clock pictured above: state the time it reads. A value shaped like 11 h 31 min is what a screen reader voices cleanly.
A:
12 h 24 min
